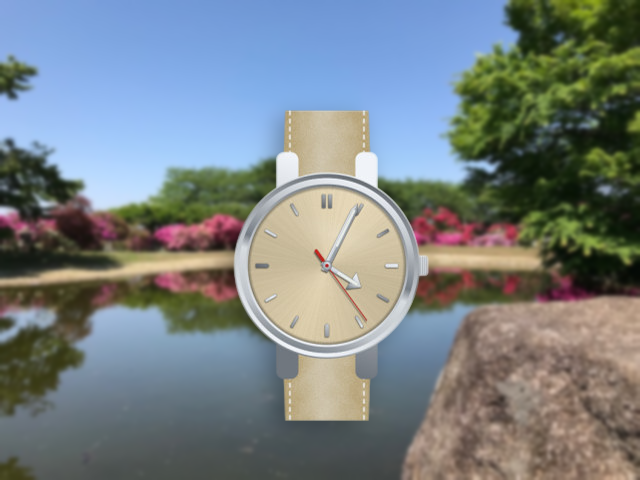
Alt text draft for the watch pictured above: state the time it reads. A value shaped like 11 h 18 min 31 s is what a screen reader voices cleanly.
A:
4 h 04 min 24 s
